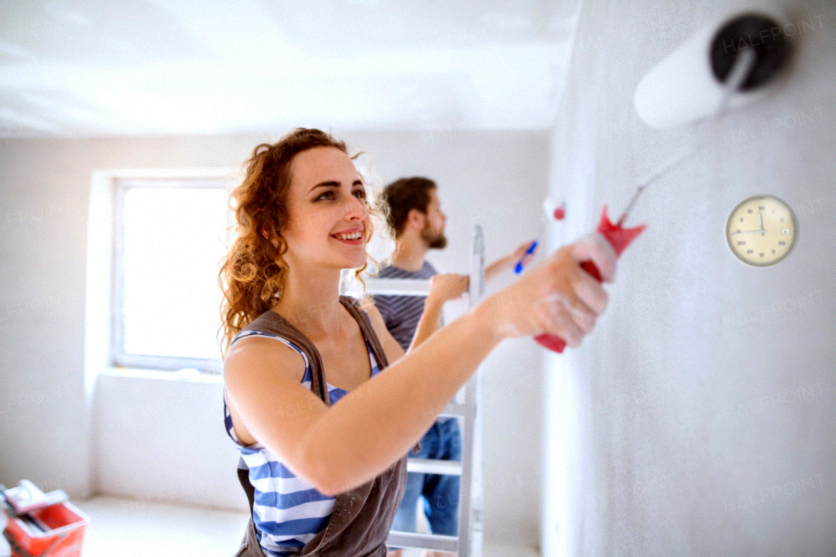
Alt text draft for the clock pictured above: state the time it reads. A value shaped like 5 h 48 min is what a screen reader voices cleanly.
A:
11 h 44 min
